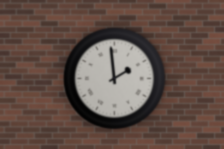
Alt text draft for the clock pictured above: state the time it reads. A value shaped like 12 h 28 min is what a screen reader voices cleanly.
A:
1 h 59 min
